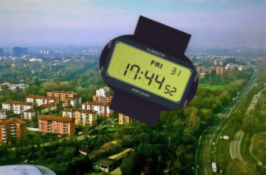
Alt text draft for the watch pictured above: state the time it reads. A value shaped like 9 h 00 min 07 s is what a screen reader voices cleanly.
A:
17 h 44 min 52 s
